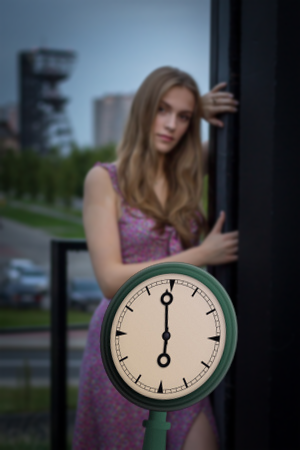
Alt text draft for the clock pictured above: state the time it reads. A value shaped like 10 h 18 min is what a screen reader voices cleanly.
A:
5 h 59 min
